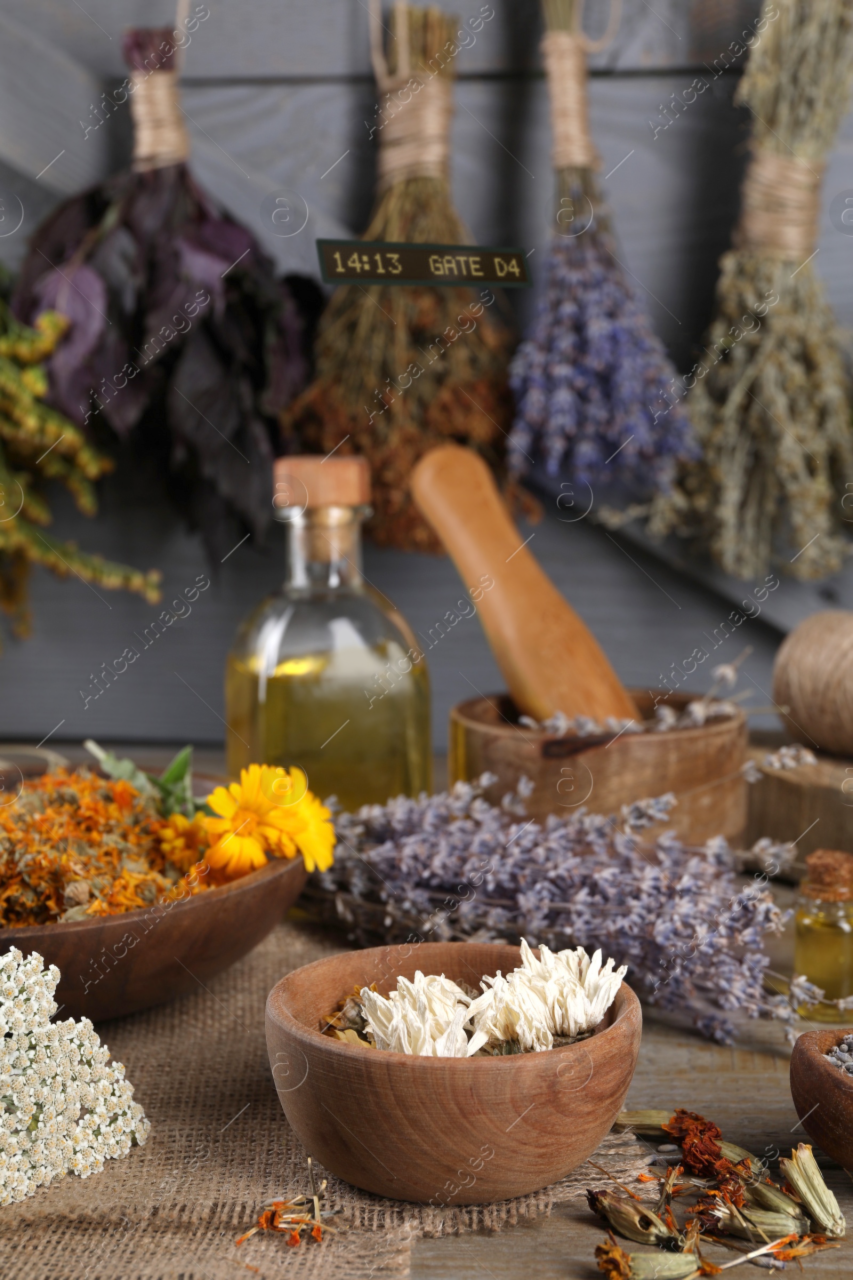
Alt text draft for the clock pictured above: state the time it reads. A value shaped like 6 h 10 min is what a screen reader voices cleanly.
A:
14 h 13 min
